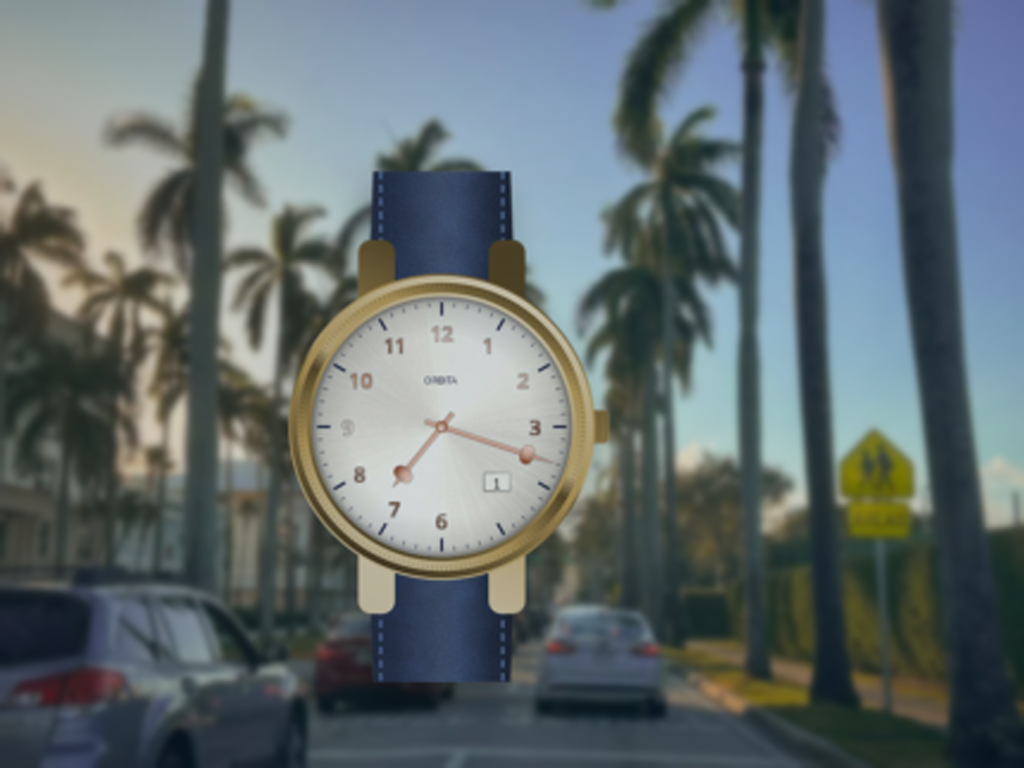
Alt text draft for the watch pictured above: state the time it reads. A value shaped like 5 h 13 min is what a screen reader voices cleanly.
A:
7 h 18 min
